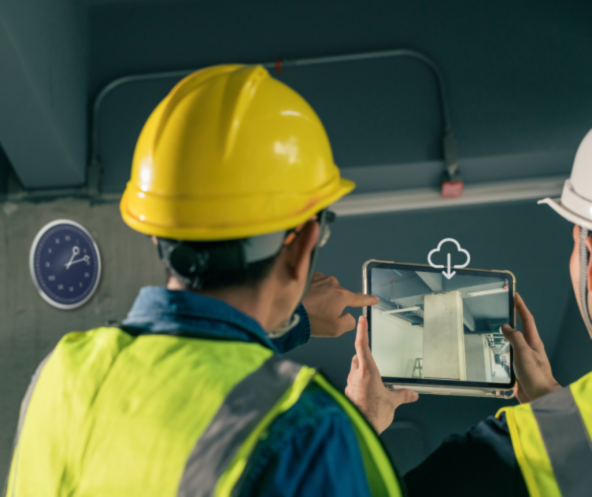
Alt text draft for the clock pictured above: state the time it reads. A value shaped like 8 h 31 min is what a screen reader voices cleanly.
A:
1 h 13 min
